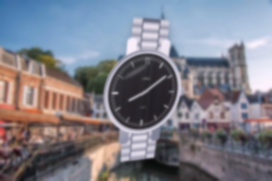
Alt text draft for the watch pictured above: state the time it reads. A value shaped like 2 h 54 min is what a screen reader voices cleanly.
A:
8 h 09 min
